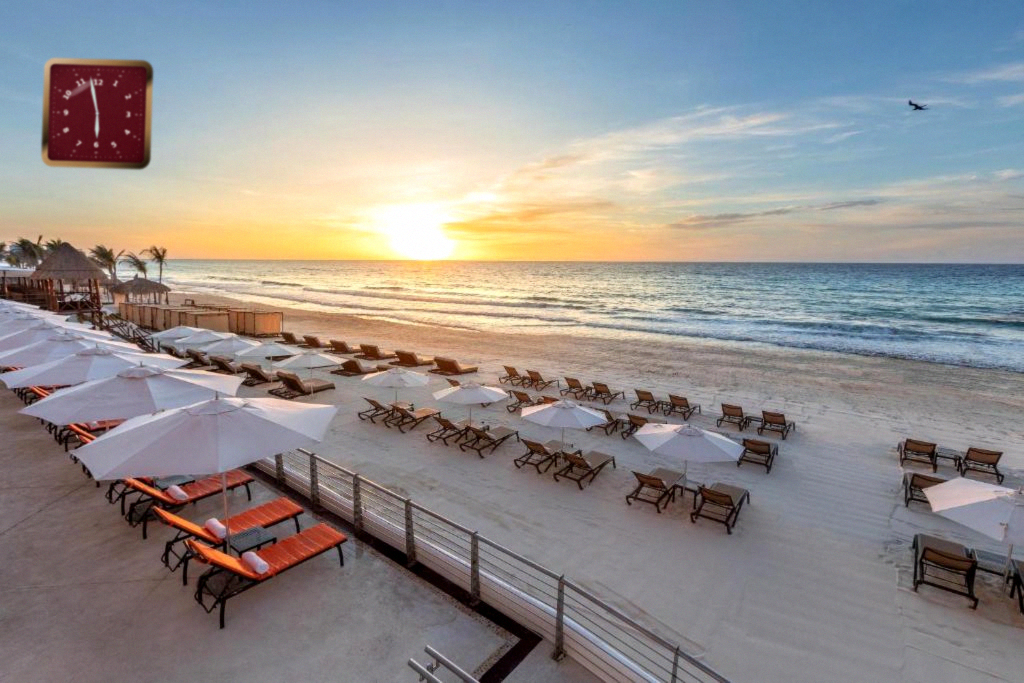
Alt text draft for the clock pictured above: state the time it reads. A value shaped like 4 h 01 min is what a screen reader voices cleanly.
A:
5 h 58 min
